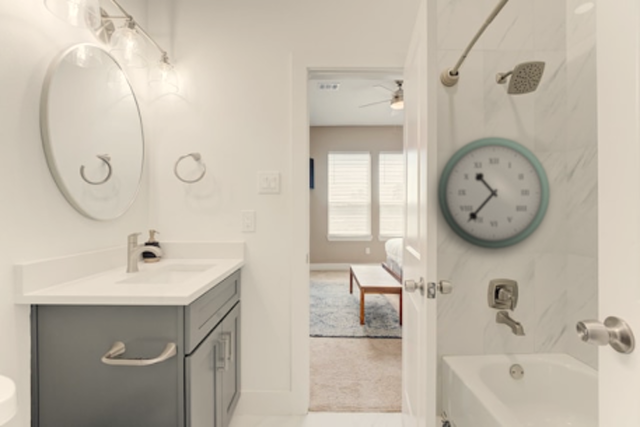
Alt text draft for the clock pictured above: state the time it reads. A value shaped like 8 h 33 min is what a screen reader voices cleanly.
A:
10 h 37 min
